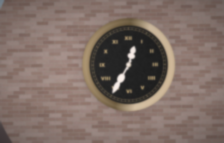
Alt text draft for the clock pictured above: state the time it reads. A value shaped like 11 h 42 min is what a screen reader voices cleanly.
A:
12 h 35 min
